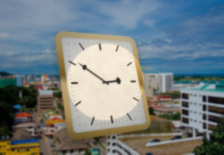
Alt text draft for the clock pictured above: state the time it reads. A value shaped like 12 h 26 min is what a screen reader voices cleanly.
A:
2 h 51 min
